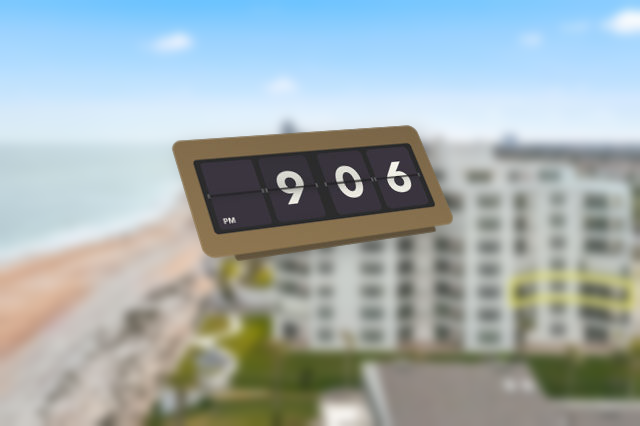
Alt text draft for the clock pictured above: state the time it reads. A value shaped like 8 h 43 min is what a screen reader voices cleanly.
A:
9 h 06 min
